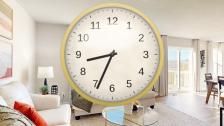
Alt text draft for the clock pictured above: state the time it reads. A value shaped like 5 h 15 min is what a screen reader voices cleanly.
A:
8 h 34 min
